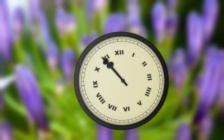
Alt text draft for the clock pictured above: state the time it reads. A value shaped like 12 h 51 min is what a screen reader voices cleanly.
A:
10 h 54 min
